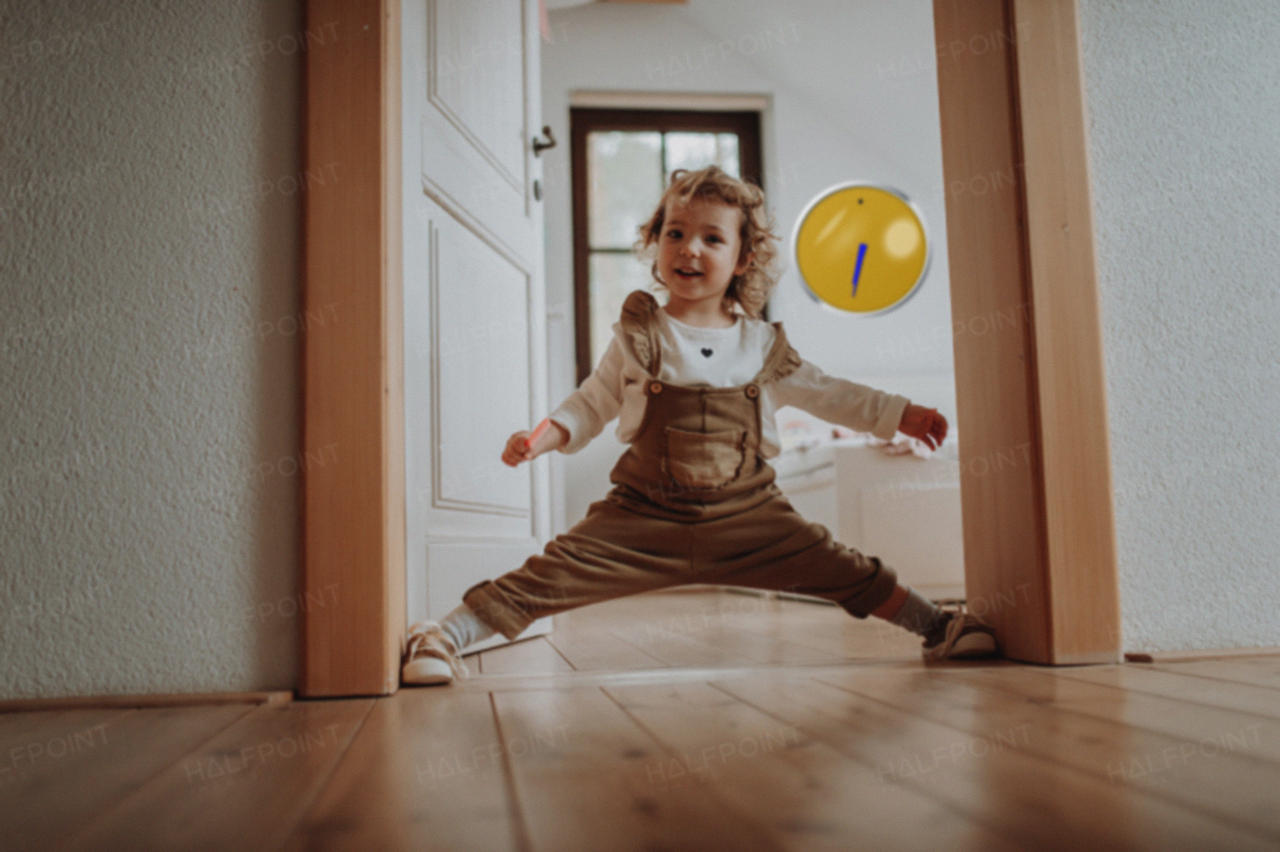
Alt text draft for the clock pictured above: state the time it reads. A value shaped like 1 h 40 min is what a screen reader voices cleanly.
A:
6 h 32 min
